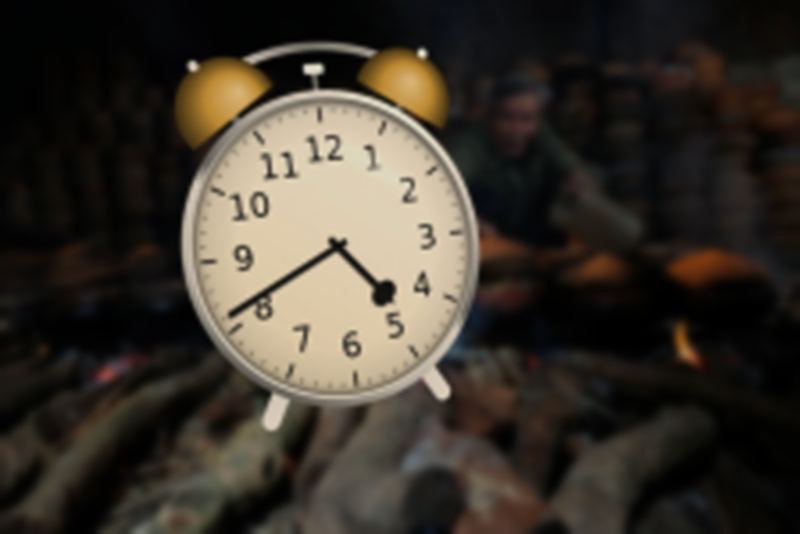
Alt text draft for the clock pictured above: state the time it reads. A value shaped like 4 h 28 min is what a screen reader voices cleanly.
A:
4 h 41 min
